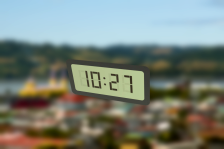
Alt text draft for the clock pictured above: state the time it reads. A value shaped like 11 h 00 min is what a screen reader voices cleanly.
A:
10 h 27 min
